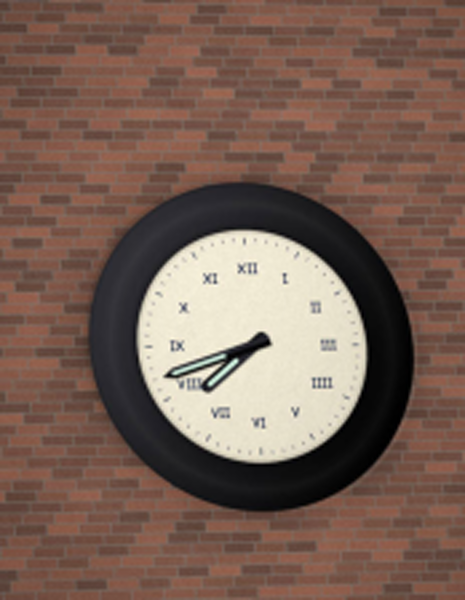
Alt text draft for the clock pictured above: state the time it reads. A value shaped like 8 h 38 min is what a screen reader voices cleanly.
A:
7 h 42 min
